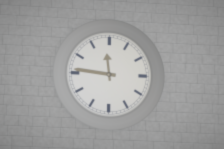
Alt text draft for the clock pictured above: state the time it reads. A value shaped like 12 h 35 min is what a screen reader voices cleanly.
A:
11 h 46 min
